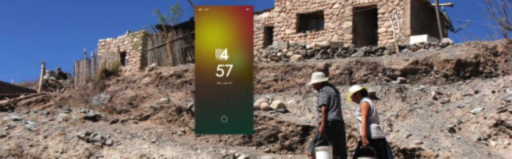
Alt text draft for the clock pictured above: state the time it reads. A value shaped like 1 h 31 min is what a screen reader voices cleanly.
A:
4 h 57 min
